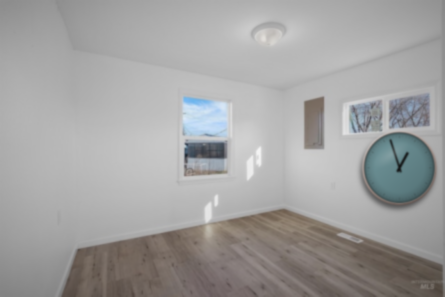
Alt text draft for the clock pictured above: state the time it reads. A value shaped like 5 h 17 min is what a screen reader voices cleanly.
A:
12 h 57 min
